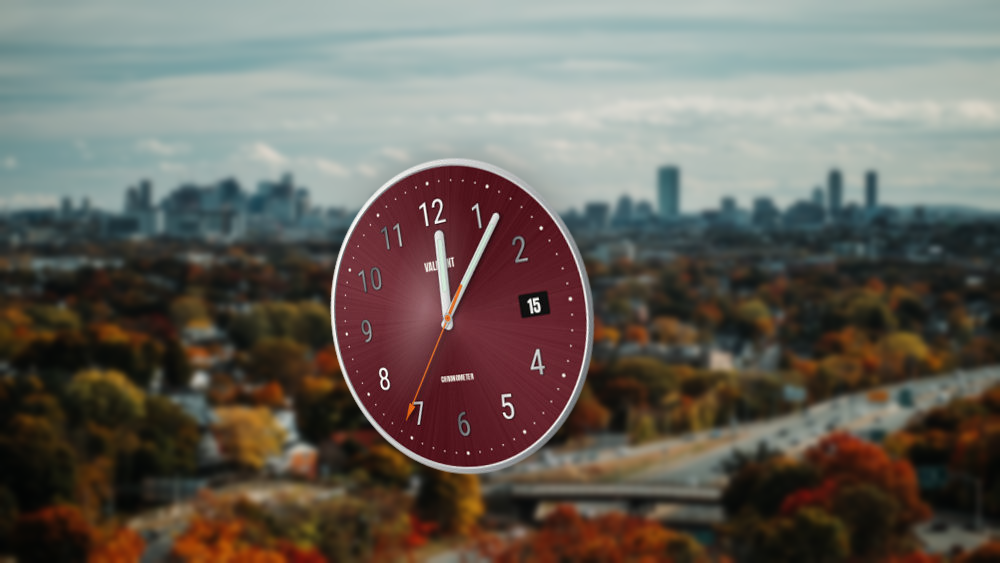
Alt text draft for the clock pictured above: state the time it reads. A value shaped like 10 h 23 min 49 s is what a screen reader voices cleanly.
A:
12 h 06 min 36 s
